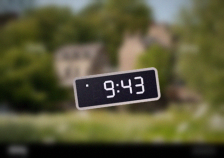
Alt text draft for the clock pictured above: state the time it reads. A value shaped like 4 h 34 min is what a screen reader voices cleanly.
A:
9 h 43 min
